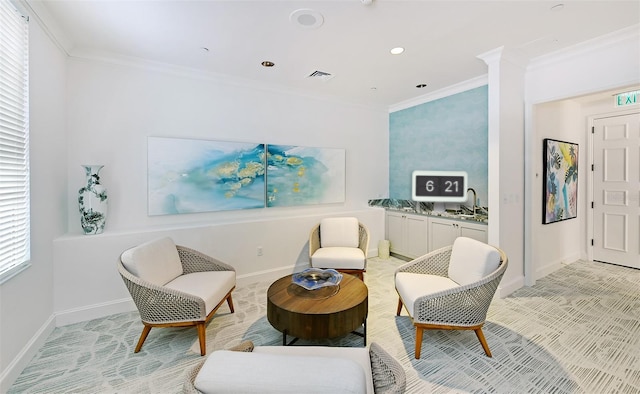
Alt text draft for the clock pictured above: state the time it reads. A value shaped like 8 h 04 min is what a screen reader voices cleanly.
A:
6 h 21 min
